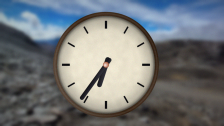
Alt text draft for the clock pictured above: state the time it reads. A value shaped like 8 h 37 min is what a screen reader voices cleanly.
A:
6 h 36 min
